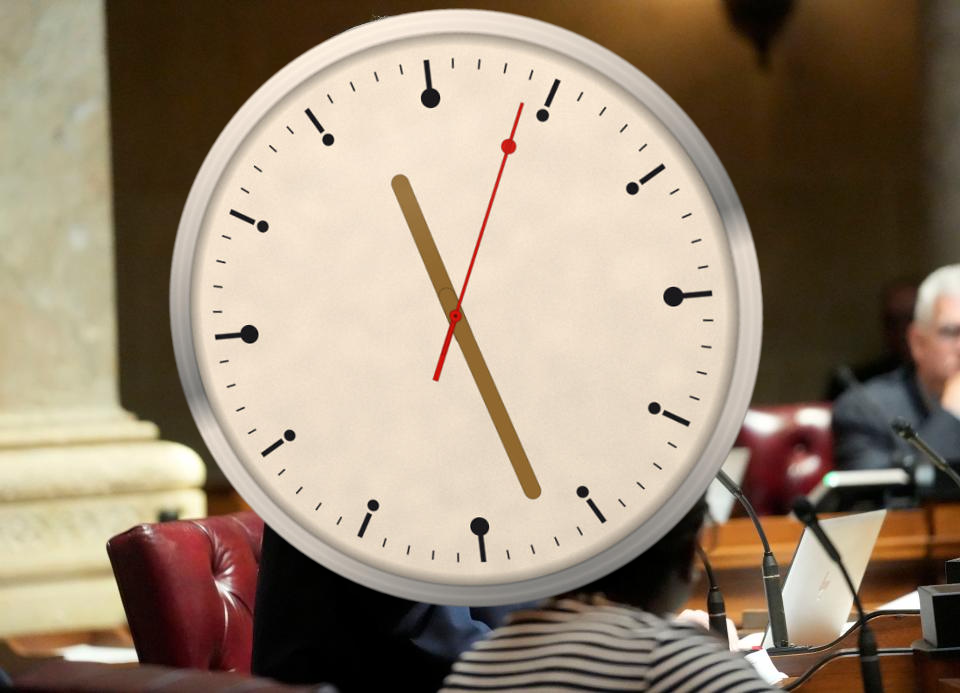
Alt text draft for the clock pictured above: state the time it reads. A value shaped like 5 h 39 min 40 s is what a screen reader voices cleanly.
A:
11 h 27 min 04 s
